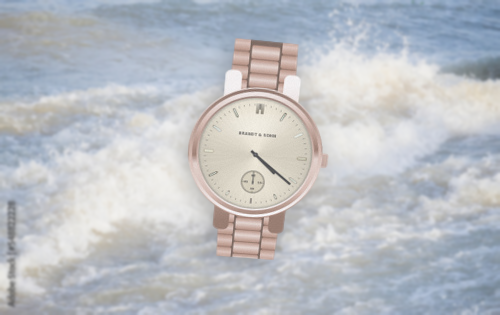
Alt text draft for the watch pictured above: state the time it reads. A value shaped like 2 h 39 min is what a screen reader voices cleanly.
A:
4 h 21 min
